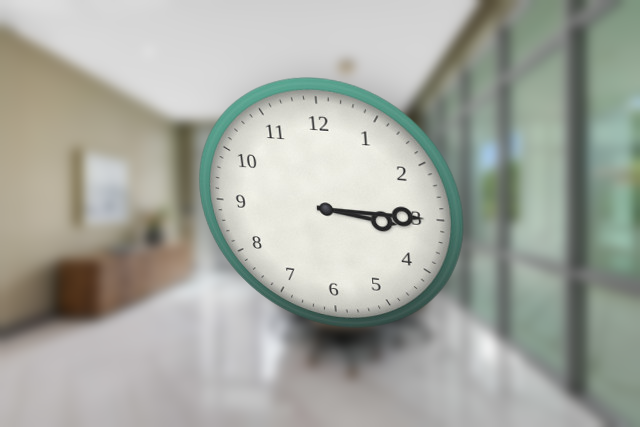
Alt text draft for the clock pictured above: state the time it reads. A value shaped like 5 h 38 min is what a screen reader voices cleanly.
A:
3 h 15 min
